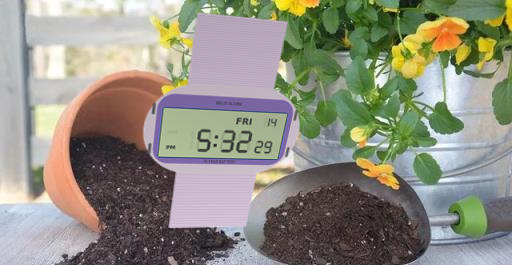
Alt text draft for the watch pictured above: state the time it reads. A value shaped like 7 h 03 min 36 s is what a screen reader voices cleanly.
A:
5 h 32 min 29 s
